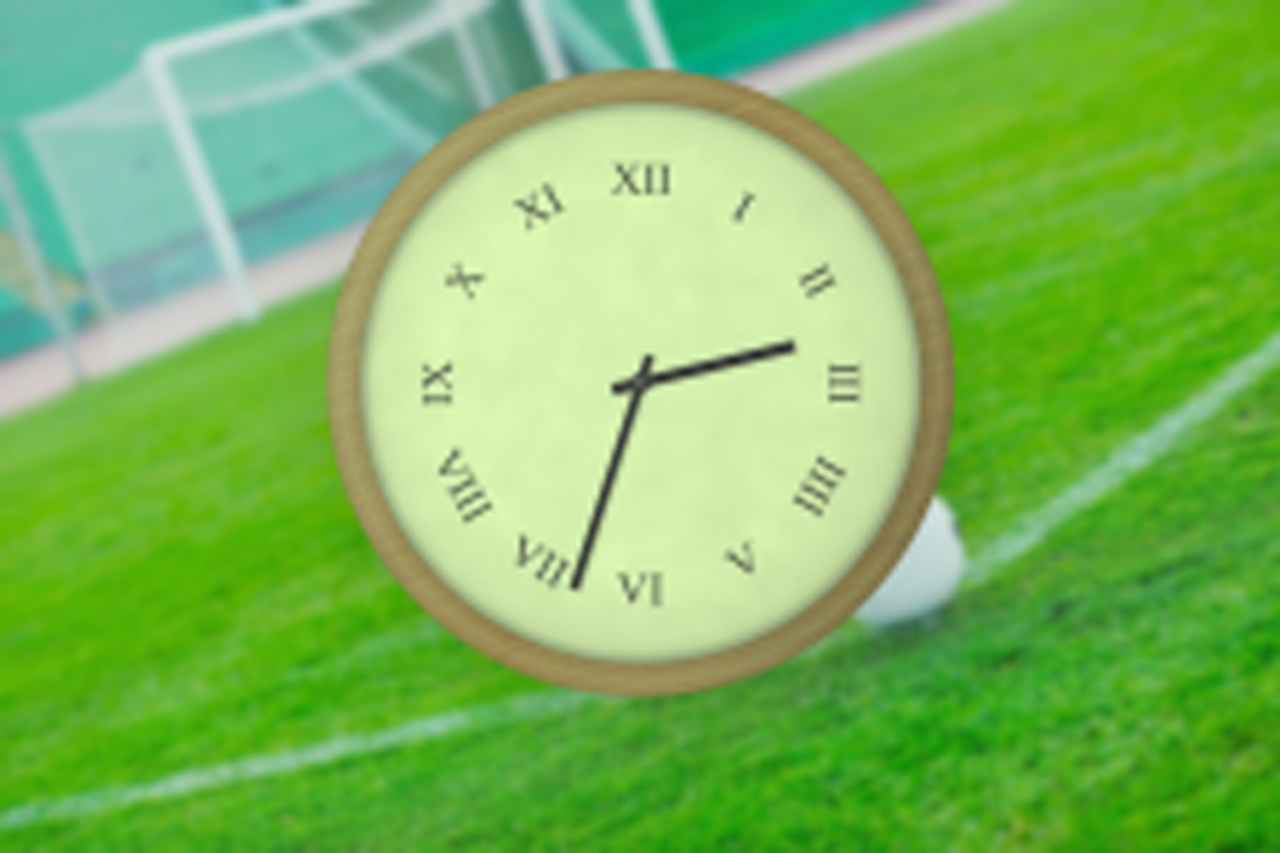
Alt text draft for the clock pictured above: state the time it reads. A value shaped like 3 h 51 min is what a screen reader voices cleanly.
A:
2 h 33 min
